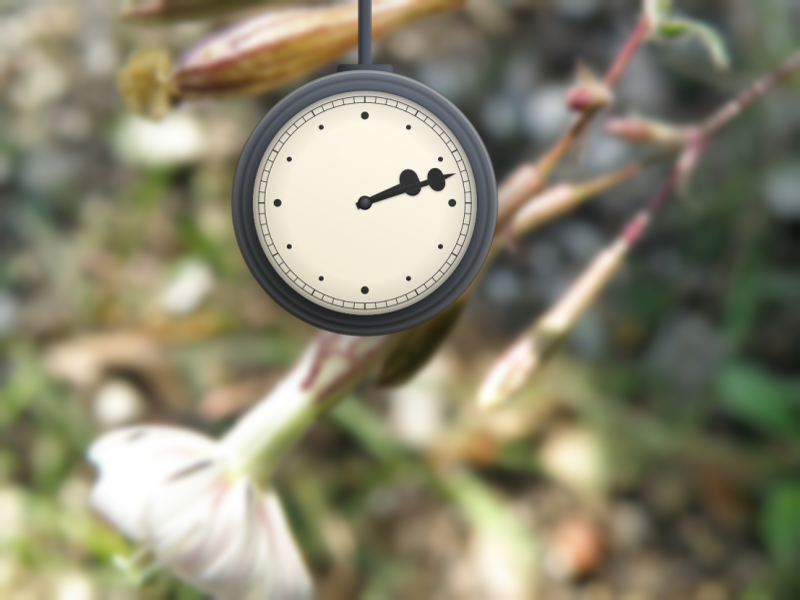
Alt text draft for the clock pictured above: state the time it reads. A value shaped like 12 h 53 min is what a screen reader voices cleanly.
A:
2 h 12 min
